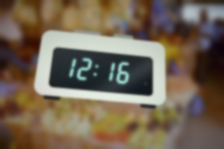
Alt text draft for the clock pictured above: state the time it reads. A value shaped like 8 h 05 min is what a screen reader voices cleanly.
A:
12 h 16 min
